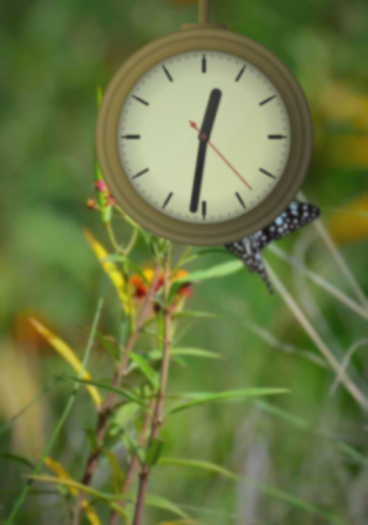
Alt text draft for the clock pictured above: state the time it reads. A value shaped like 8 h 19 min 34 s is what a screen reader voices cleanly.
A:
12 h 31 min 23 s
